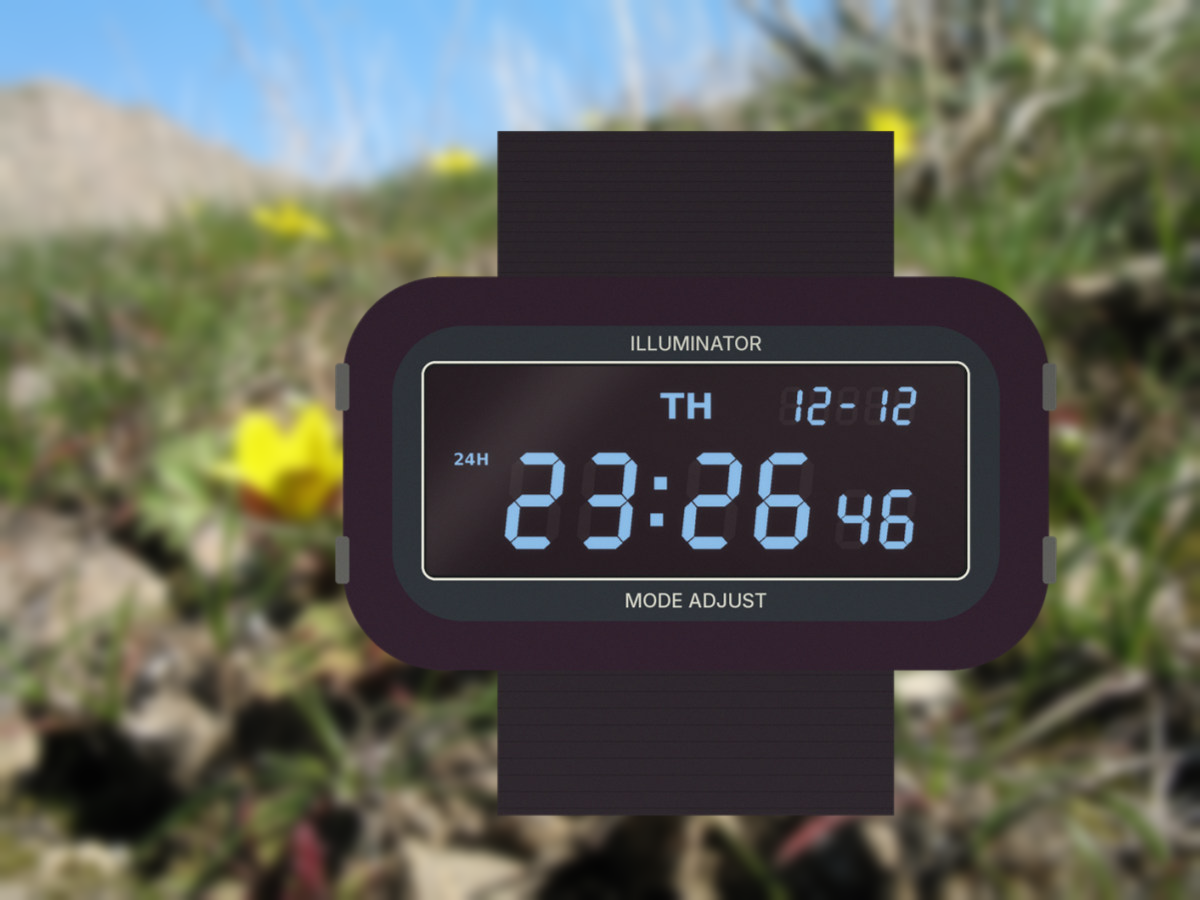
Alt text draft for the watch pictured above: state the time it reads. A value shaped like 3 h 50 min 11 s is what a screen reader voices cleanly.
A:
23 h 26 min 46 s
